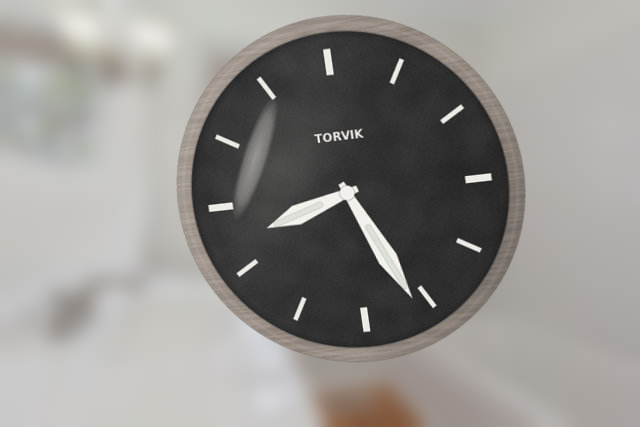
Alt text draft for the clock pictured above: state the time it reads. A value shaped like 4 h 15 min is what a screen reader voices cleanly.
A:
8 h 26 min
